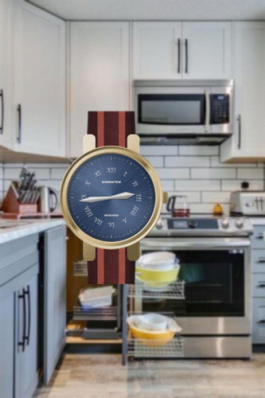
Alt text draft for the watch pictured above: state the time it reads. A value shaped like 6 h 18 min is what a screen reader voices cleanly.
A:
2 h 44 min
